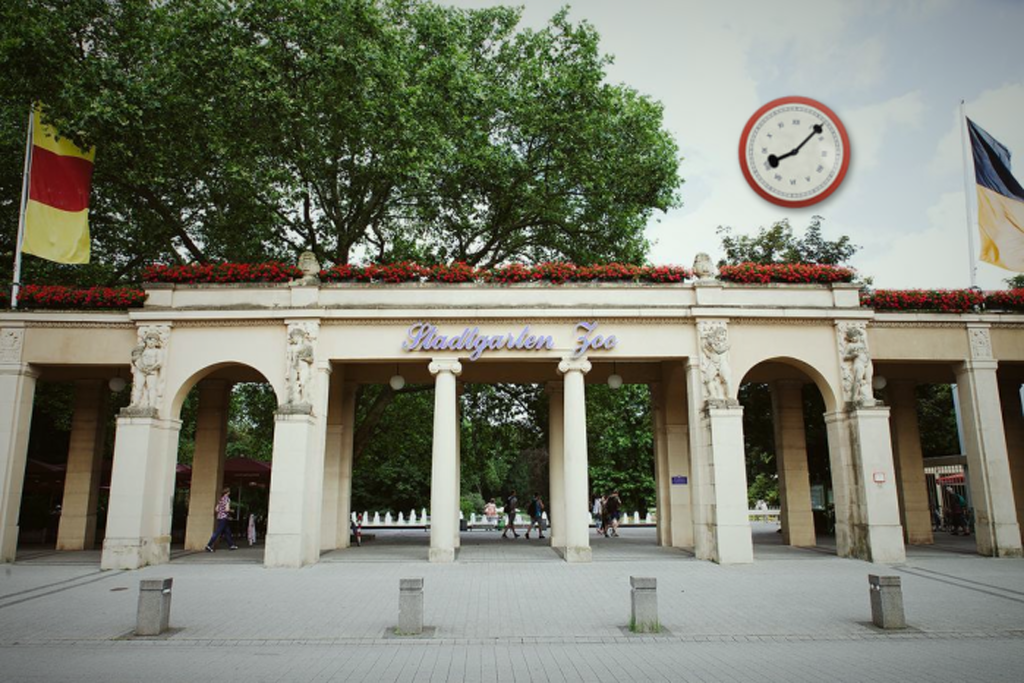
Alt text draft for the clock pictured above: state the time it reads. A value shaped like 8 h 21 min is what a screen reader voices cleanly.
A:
8 h 07 min
